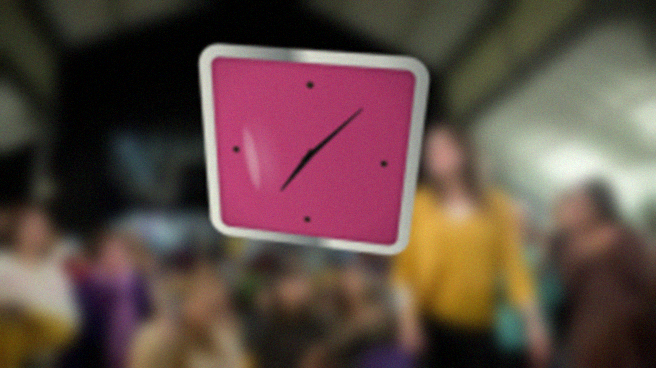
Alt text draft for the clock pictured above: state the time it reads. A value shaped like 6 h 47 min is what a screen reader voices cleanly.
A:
7 h 07 min
